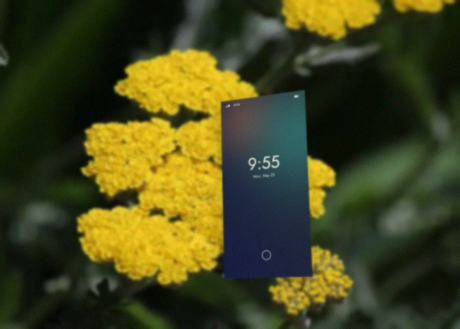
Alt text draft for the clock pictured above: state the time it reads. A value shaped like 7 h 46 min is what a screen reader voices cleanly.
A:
9 h 55 min
